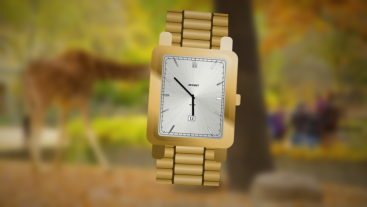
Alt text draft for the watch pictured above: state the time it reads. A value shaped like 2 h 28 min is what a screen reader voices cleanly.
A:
5 h 52 min
